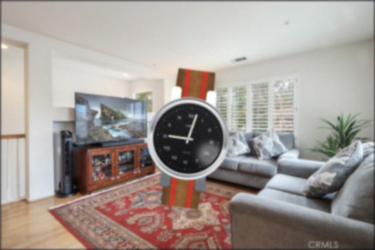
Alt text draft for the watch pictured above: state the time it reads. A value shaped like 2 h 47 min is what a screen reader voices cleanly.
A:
9 h 02 min
